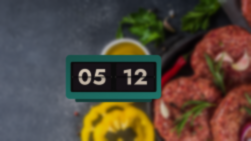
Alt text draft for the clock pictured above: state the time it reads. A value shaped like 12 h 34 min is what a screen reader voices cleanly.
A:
5 h 12 min
